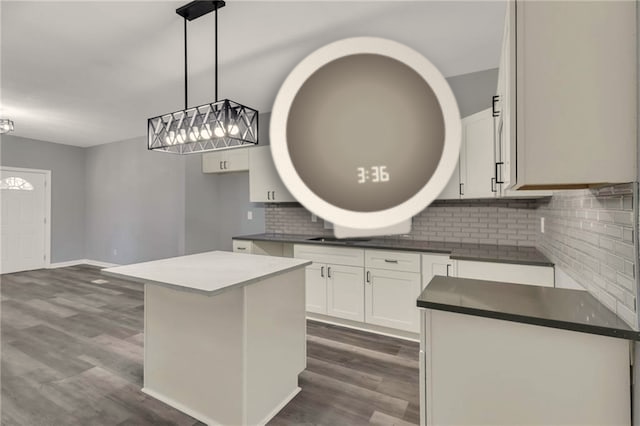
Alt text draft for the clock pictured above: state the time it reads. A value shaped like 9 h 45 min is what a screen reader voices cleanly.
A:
3 h 36 min
